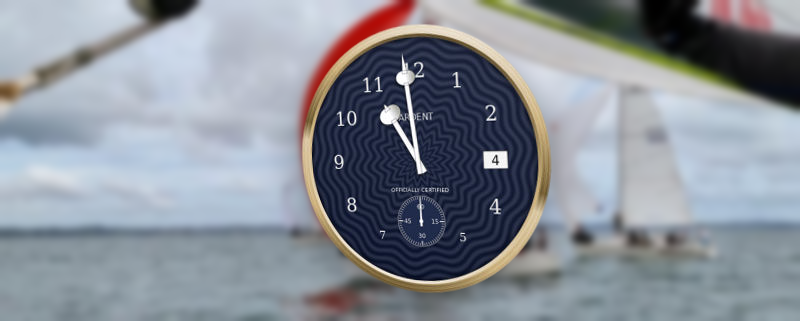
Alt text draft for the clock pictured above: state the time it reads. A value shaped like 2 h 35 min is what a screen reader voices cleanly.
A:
10 h 59 min
